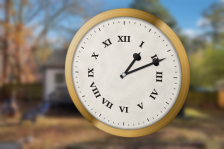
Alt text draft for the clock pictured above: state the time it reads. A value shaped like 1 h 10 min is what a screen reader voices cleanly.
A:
1 h 11 min
